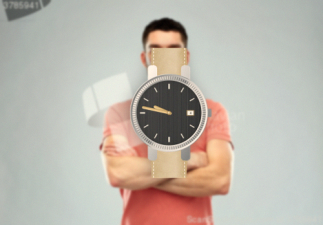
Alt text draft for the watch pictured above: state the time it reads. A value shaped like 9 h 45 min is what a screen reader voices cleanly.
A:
9 h 47 min
